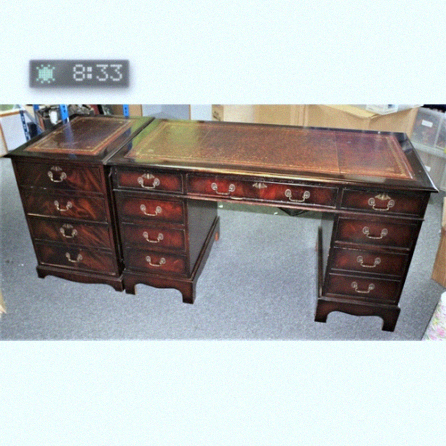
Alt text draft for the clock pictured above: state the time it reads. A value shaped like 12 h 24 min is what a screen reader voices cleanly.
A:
8 h 33 min
